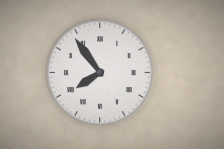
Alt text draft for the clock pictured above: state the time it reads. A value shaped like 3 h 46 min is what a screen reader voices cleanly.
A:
7 h 54 min
